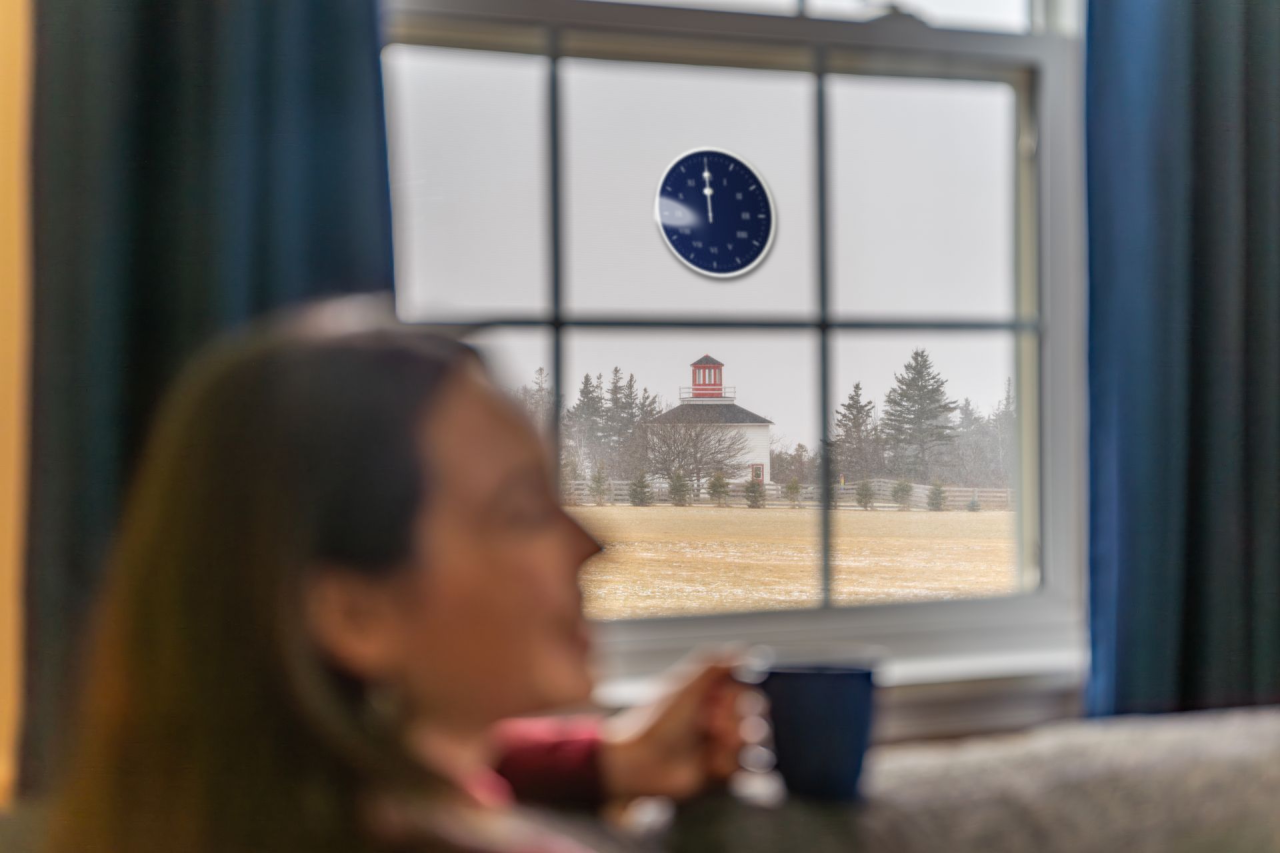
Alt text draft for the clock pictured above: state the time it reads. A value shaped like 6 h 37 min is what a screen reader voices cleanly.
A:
12 h 00 min
